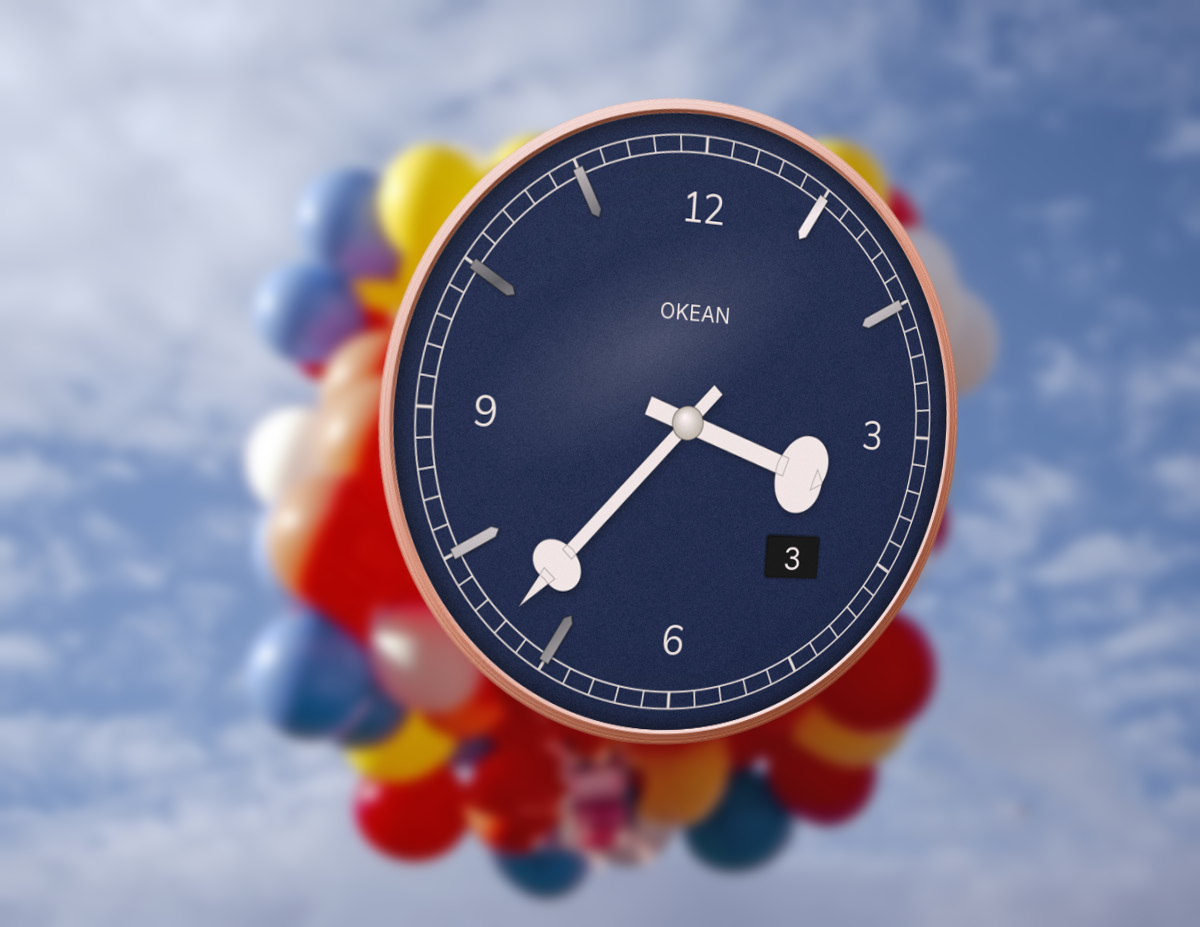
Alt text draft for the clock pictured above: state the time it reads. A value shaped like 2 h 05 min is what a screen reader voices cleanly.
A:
3 h 37 min
